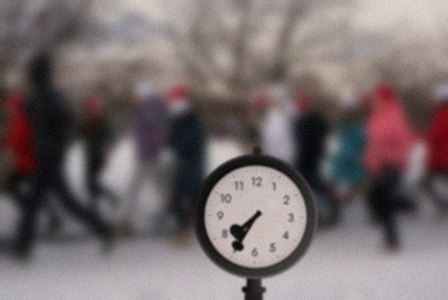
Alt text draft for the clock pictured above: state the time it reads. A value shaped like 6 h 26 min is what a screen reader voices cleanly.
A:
7 h 35 min
